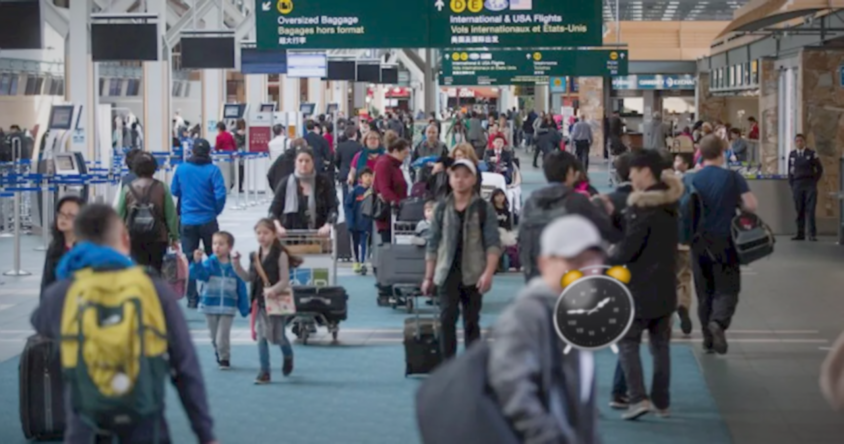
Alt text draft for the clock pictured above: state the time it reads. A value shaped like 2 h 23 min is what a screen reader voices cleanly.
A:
1 h 45 min
